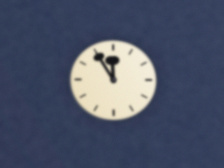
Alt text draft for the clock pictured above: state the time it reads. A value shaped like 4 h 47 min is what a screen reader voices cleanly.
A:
11 h 55 min
